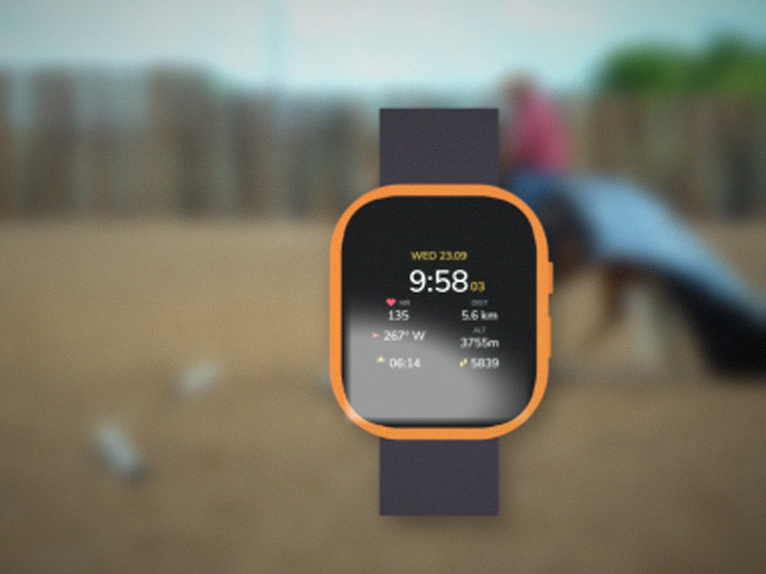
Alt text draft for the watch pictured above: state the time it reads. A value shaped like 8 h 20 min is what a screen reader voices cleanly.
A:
9 h 58 min
